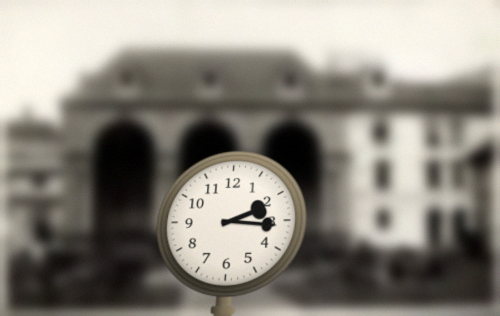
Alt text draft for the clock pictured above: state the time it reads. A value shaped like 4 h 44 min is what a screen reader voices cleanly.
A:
2 h 16 min
